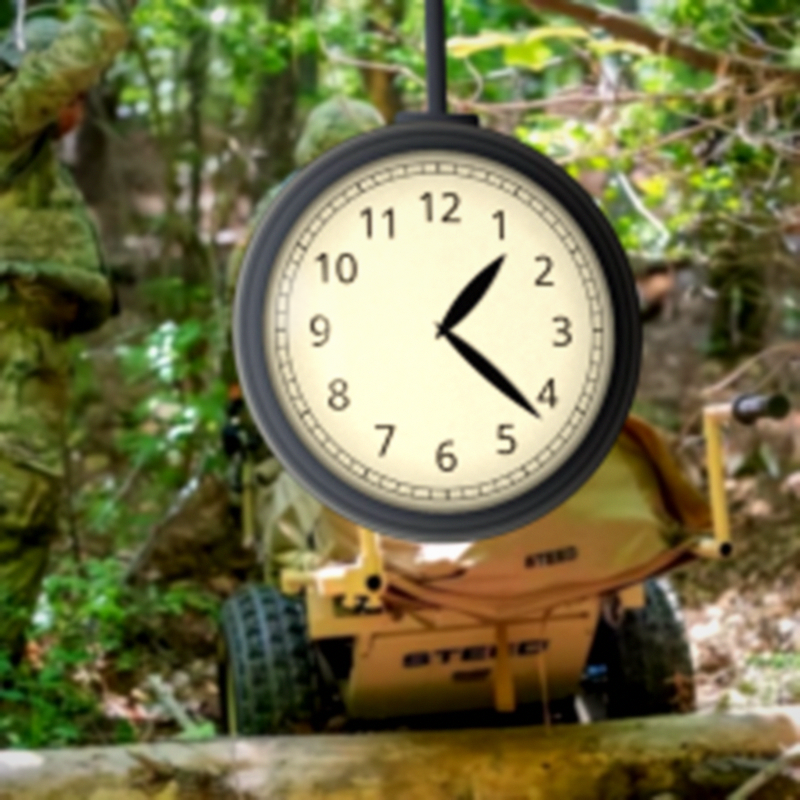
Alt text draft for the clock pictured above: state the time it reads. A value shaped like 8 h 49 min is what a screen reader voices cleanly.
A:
1 h 22 min
